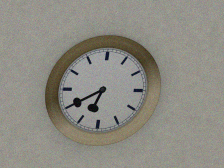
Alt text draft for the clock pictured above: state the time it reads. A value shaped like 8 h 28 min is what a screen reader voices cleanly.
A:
6 h 40 min
